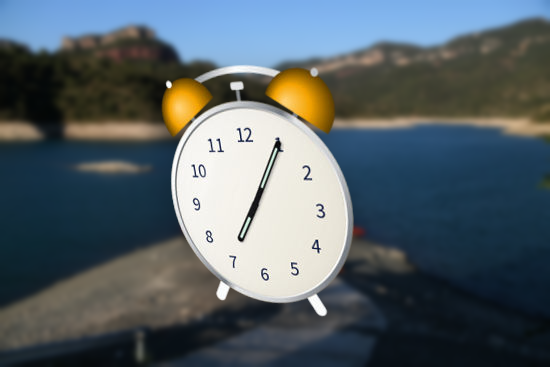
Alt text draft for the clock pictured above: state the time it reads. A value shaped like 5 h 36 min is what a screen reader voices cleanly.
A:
7 h 05 min
